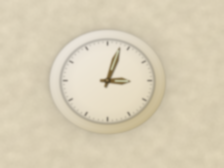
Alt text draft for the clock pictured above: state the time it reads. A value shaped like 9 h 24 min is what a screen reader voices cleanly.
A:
3 h 03 min
